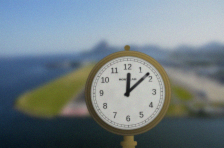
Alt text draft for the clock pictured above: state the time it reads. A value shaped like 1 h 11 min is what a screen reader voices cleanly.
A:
12 h 08 min
